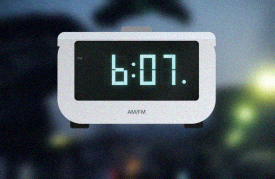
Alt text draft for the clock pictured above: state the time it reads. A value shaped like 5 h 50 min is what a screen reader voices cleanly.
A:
6 h 07 min
